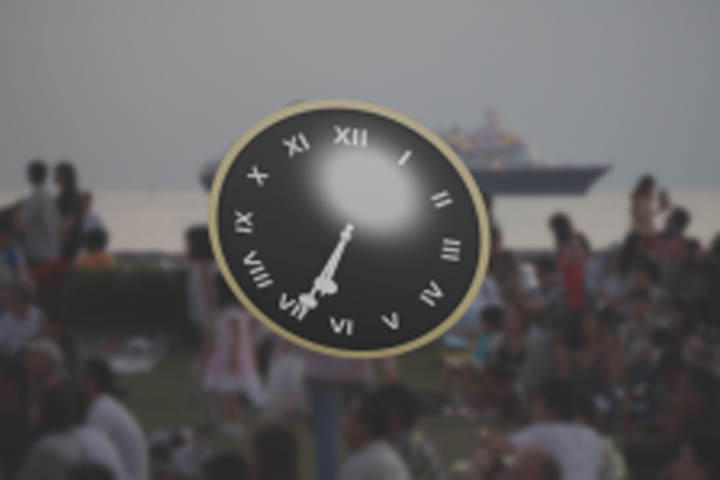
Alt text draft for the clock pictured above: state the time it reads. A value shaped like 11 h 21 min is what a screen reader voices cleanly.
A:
6 h 34 min
